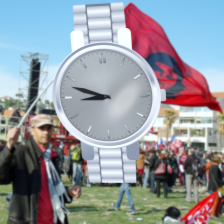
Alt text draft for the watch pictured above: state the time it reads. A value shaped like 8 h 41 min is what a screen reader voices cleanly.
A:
8 h 48 min
